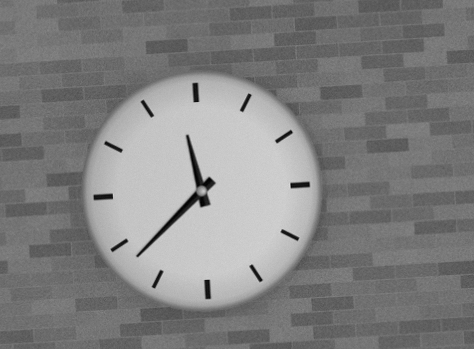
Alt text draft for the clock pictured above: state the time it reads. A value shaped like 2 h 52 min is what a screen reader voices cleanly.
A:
11 h 38 min
